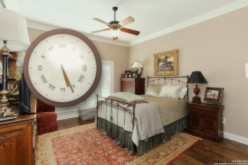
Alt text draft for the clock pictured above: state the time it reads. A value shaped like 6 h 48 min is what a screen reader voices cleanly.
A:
5 h 26 min
